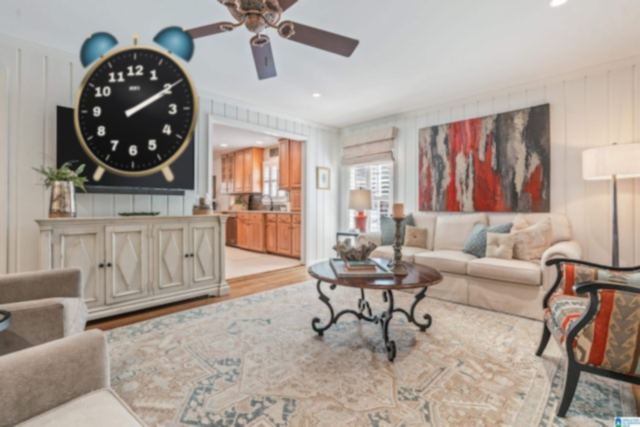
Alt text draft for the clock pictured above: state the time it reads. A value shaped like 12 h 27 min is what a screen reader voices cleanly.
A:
2 h 10 min
